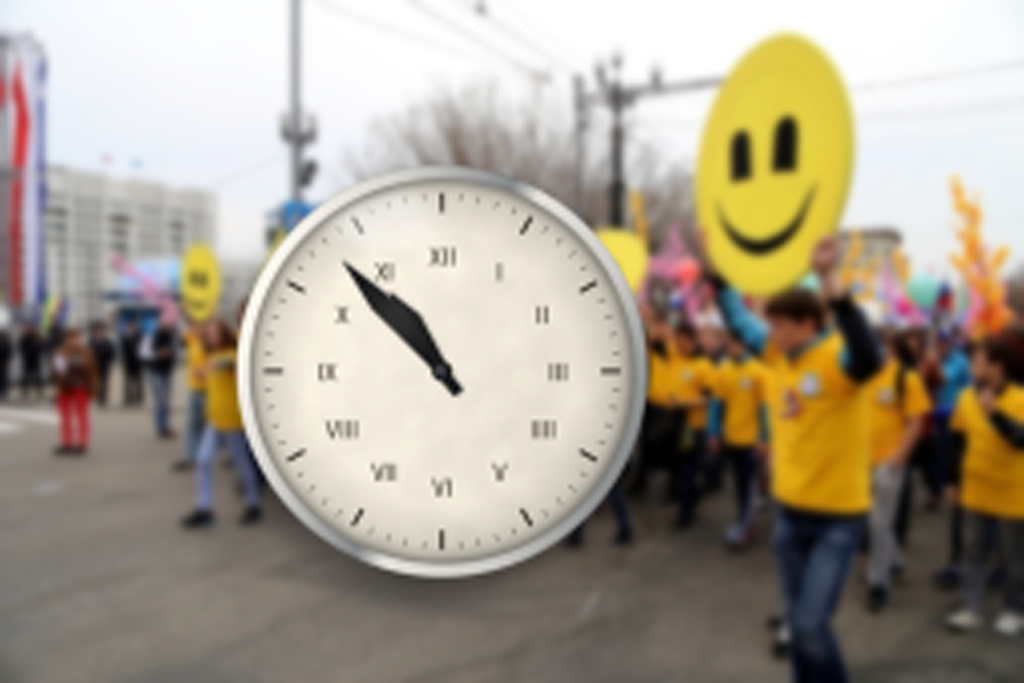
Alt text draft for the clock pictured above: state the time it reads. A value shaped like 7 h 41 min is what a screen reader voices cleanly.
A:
10 h 53 min
